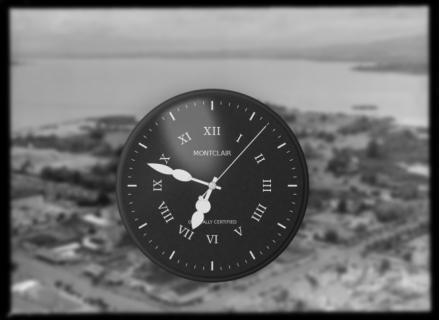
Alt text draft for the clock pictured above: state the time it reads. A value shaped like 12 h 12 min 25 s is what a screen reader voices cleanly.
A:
6 h 48 min 07 s
